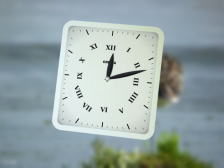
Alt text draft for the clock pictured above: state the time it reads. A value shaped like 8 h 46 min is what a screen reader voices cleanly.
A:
12 h 12 min
